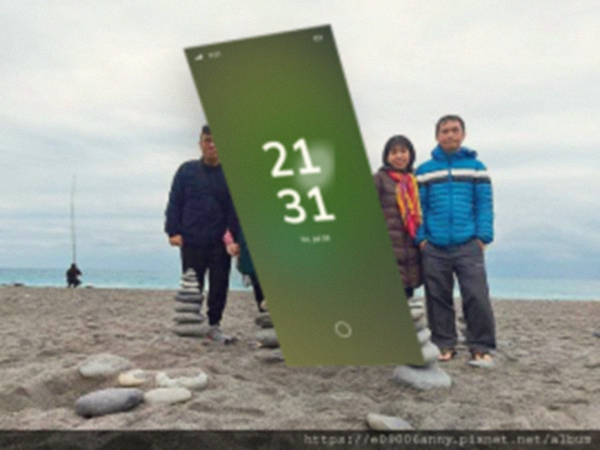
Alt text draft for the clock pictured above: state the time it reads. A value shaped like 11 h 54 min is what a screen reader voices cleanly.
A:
21 h 31 min
